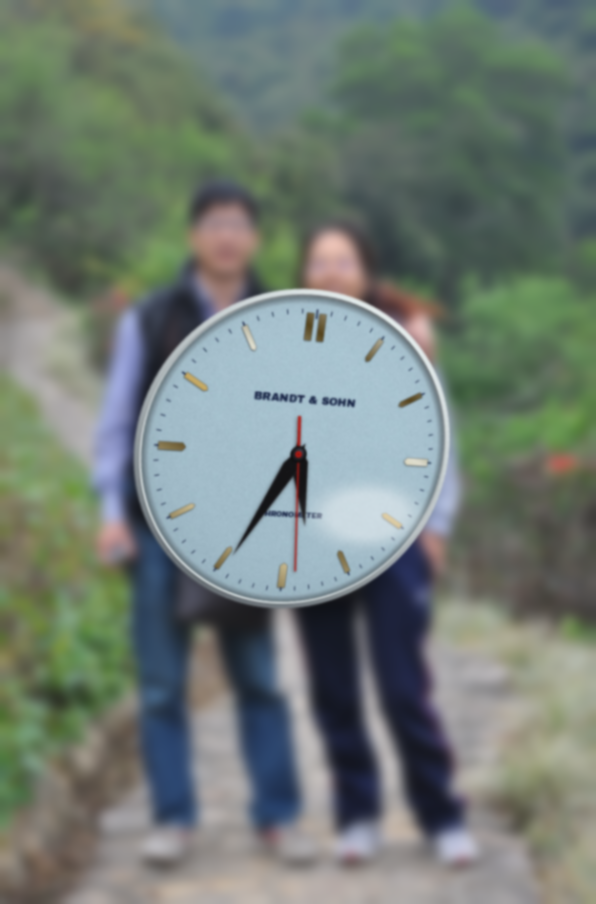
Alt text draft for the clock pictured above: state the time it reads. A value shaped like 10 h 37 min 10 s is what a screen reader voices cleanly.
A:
5 h 34 min 29 s
